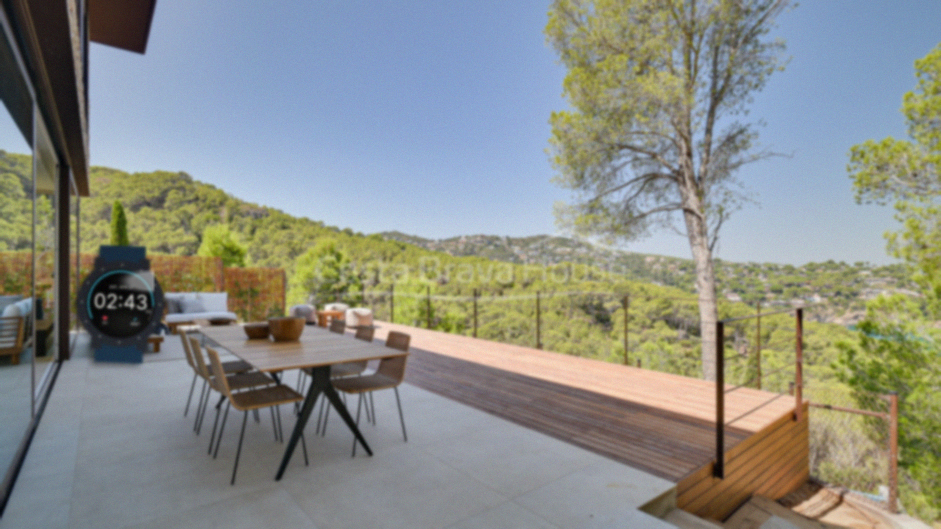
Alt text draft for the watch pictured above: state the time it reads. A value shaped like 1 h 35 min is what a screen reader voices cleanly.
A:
2 h 43 min
